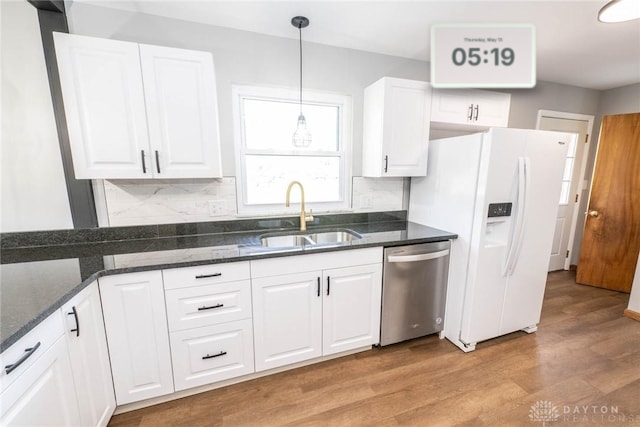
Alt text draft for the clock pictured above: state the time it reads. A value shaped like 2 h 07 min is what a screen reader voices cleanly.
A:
5 h 19 min
